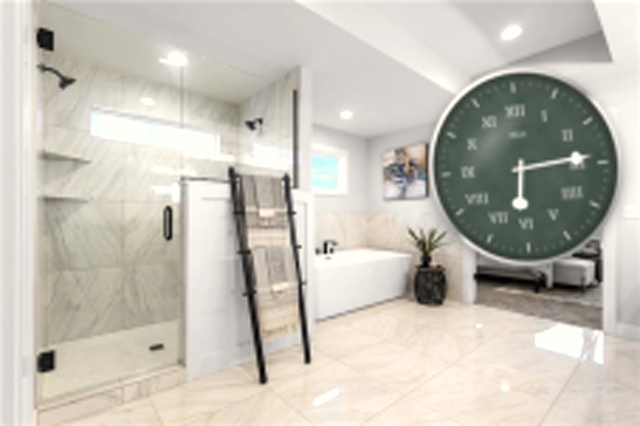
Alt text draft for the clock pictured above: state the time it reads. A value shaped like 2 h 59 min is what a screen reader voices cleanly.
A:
6 h 14 min
